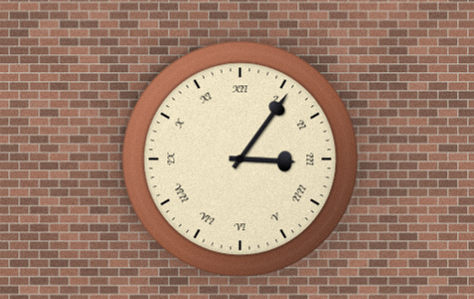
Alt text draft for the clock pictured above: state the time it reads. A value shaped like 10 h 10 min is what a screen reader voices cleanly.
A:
3 h 06 min
